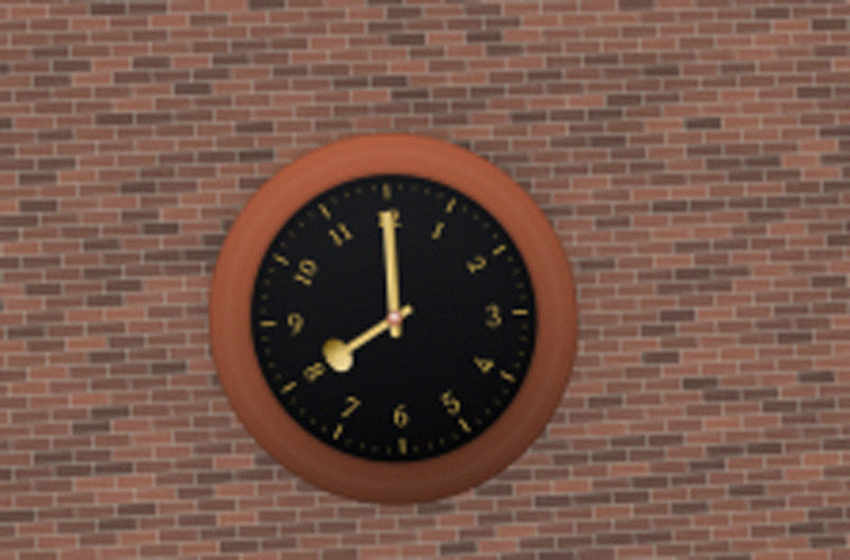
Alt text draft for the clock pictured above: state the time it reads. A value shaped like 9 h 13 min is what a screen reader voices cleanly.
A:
8 h 00 min
